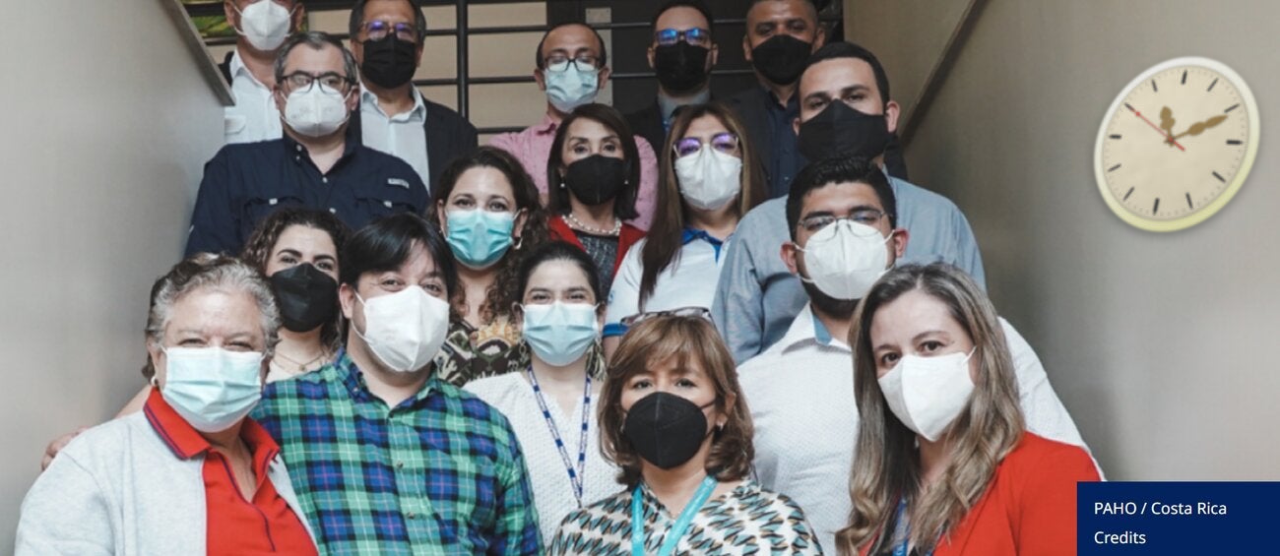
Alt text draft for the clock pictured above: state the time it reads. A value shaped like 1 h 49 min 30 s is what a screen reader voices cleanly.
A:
11 h 10 min 50 s
